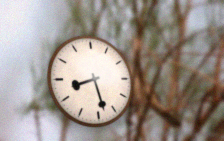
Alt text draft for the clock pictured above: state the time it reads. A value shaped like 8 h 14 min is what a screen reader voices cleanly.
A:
8 h 28 min
